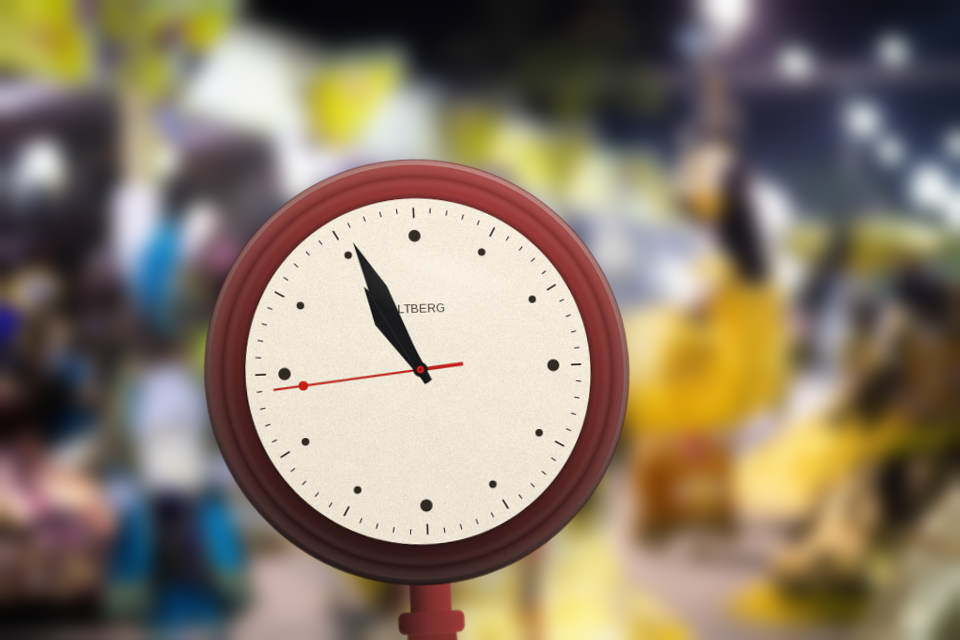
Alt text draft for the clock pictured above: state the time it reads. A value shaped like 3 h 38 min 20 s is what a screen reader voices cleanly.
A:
10 h 55 min 44 s
